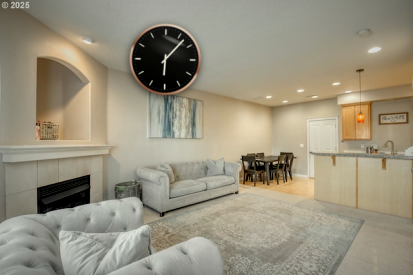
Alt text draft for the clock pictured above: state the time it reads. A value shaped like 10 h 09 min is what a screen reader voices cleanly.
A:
6 h 07 min
